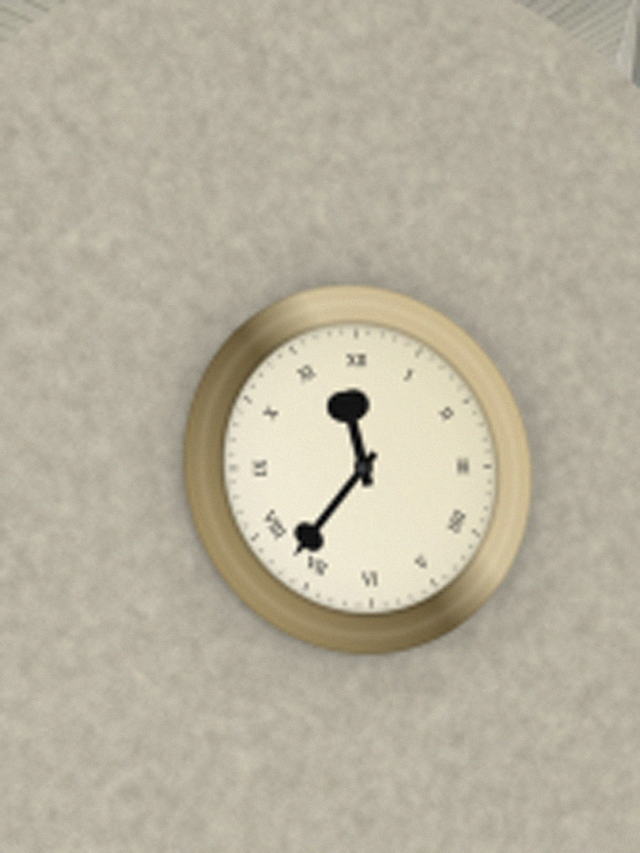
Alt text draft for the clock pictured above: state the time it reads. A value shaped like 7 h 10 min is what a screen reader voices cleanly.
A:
11 h 37 min
